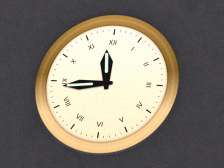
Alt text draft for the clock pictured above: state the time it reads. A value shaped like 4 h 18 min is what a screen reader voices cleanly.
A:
11 h 44 min
